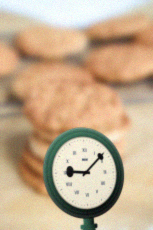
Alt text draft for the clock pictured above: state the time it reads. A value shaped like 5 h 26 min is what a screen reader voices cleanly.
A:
9 h 08 min
